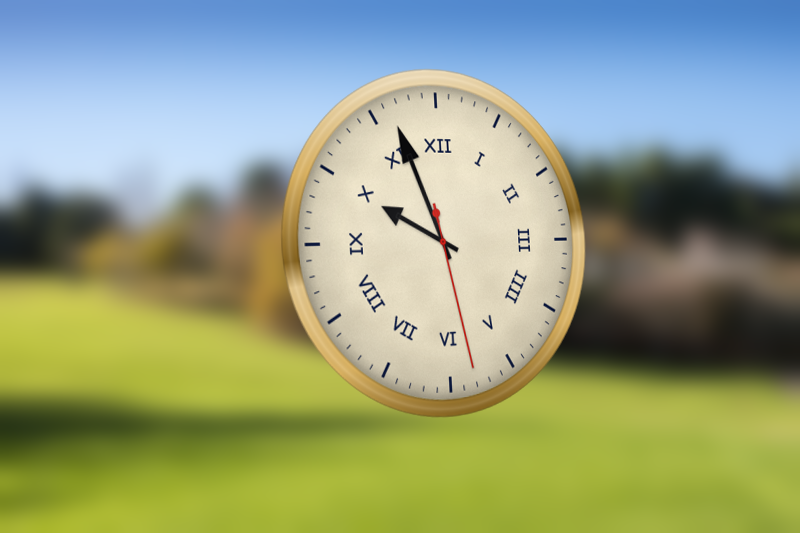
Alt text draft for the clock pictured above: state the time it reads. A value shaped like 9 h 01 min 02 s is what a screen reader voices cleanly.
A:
9 h 56 min 28 s
